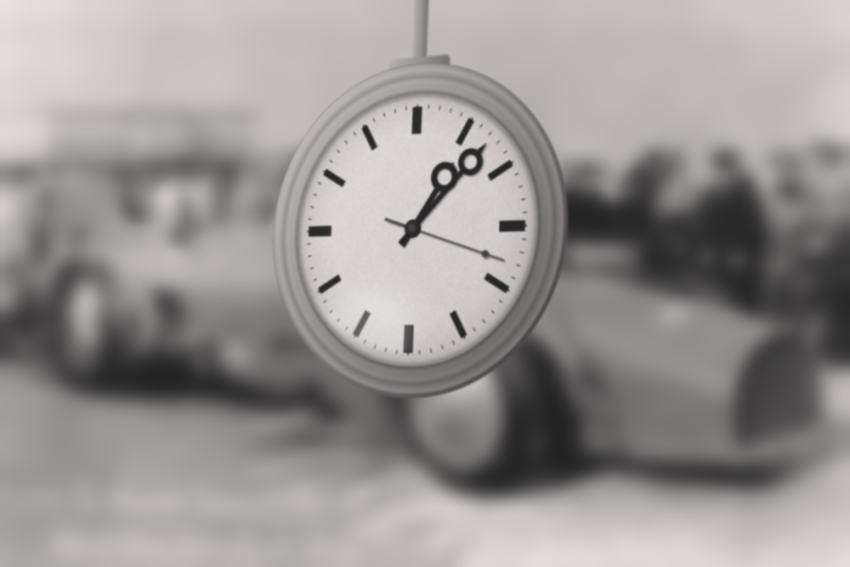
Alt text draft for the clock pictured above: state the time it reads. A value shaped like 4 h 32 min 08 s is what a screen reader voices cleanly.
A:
1 h 07 min 18 s
